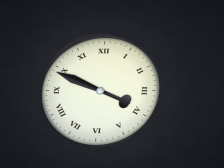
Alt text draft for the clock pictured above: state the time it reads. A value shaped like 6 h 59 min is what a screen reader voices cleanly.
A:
3 h 49 min
